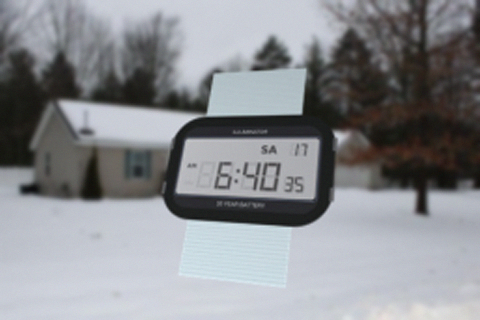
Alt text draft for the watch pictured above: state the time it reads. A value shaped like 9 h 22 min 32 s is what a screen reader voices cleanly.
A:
6 h 40 min 35 s
